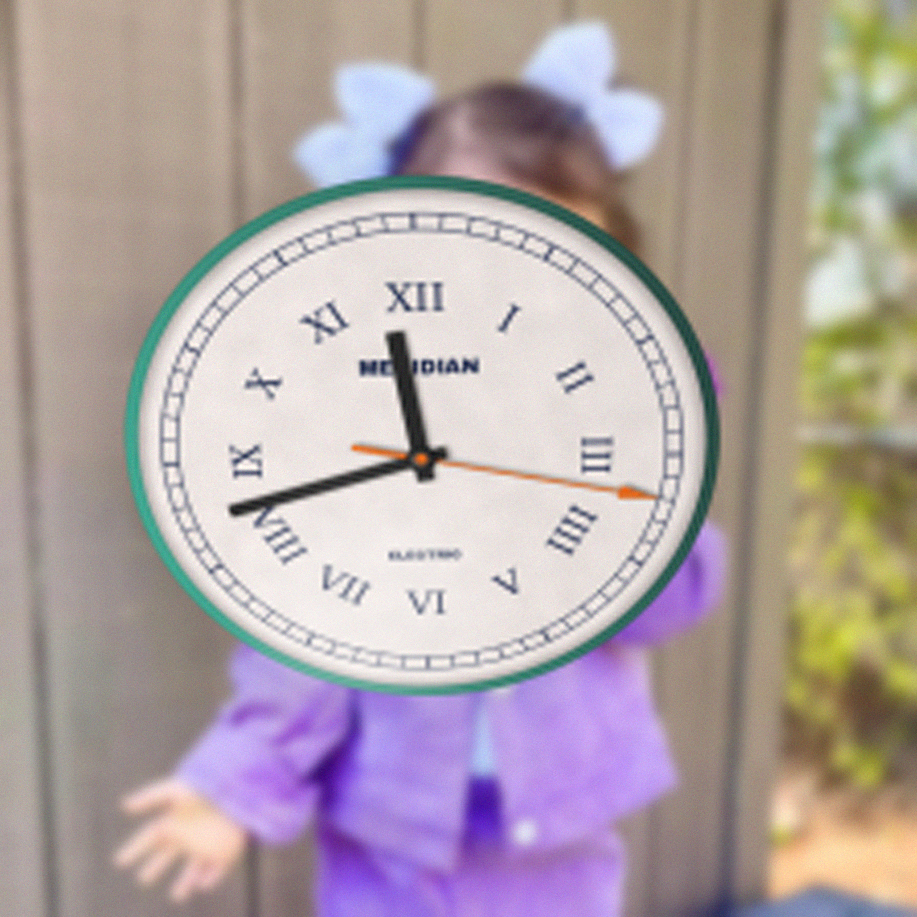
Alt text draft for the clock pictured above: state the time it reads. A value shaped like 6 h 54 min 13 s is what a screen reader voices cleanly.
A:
11 h 42 min 17 s
